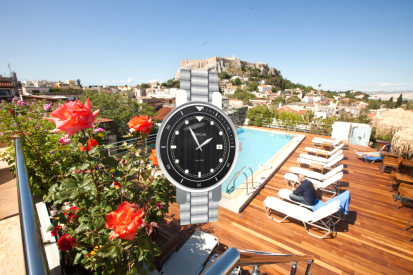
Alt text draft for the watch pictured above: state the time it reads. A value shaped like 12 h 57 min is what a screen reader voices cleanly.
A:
1 h 55 min
